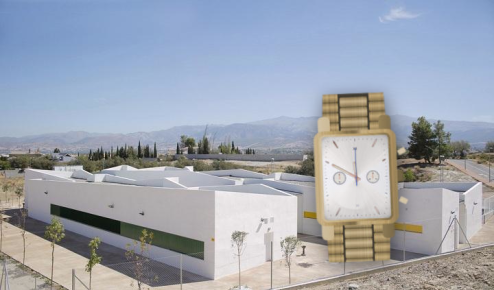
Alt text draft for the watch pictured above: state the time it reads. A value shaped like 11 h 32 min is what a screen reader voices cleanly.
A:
11 h 50 min
